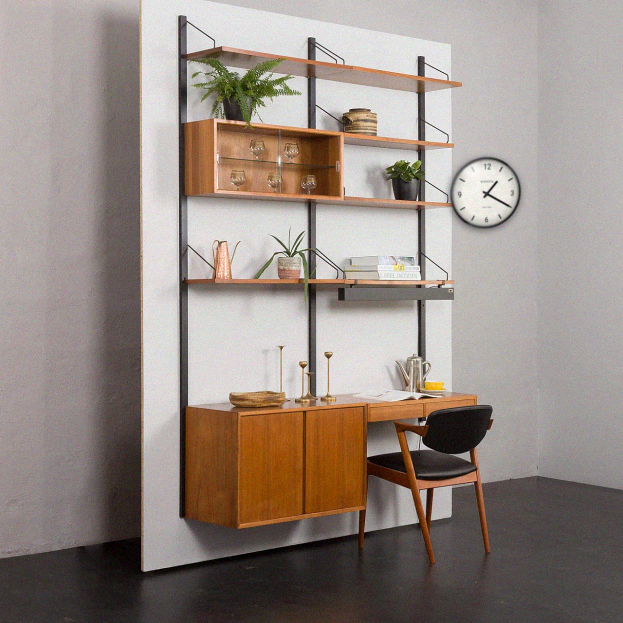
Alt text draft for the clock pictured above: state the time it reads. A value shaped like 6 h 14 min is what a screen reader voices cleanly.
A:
1 h 20 min
